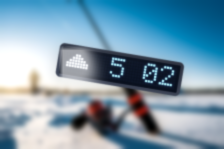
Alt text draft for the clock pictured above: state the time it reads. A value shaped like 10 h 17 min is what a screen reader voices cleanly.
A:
5 h 02 min
